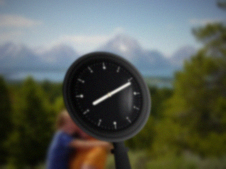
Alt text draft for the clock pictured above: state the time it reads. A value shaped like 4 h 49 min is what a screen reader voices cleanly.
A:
8 h 11 min
